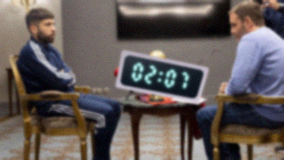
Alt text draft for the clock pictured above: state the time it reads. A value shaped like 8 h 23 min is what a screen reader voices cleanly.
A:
2 h 07 min
